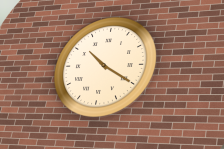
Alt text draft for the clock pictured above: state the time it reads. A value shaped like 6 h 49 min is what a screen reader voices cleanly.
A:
10 h 20 min
